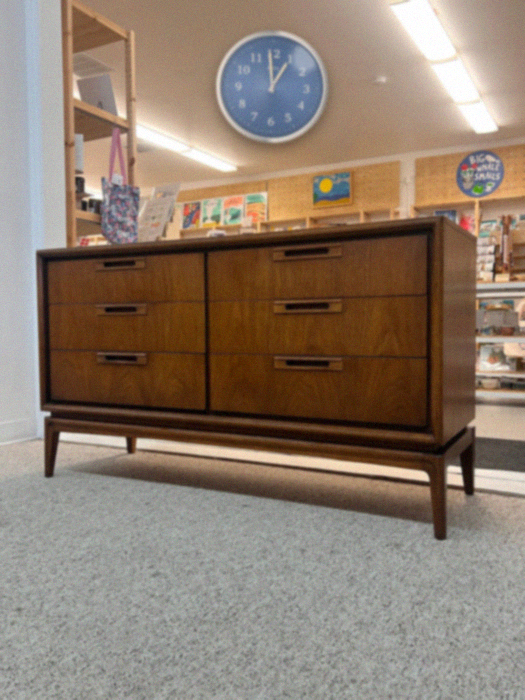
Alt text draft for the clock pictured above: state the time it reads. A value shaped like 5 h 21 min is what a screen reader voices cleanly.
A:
12 h 59 min
